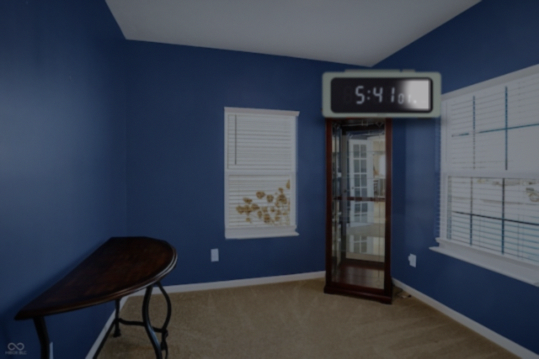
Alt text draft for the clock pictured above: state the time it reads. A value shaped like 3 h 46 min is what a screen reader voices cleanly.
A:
5 h 41 min
